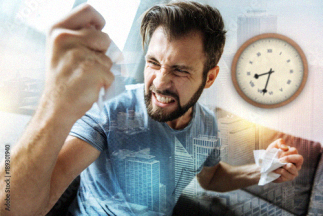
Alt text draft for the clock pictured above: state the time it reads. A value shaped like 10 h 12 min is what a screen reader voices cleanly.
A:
8 h 33 min
